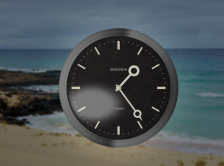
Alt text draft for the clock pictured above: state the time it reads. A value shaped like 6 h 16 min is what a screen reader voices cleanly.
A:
1 h 24 min
